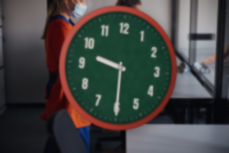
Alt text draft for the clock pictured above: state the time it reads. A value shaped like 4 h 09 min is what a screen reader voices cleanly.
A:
9 h 30 min
